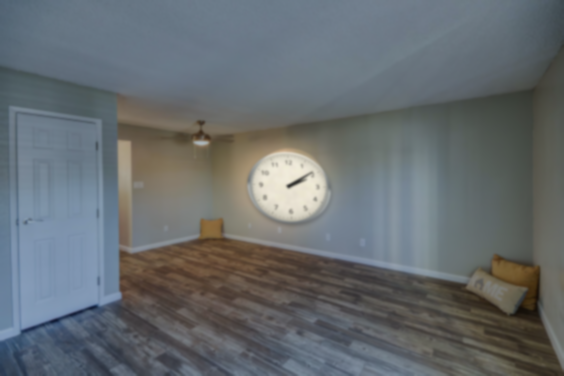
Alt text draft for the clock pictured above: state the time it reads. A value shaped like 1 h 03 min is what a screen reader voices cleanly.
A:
2 h 09 min
